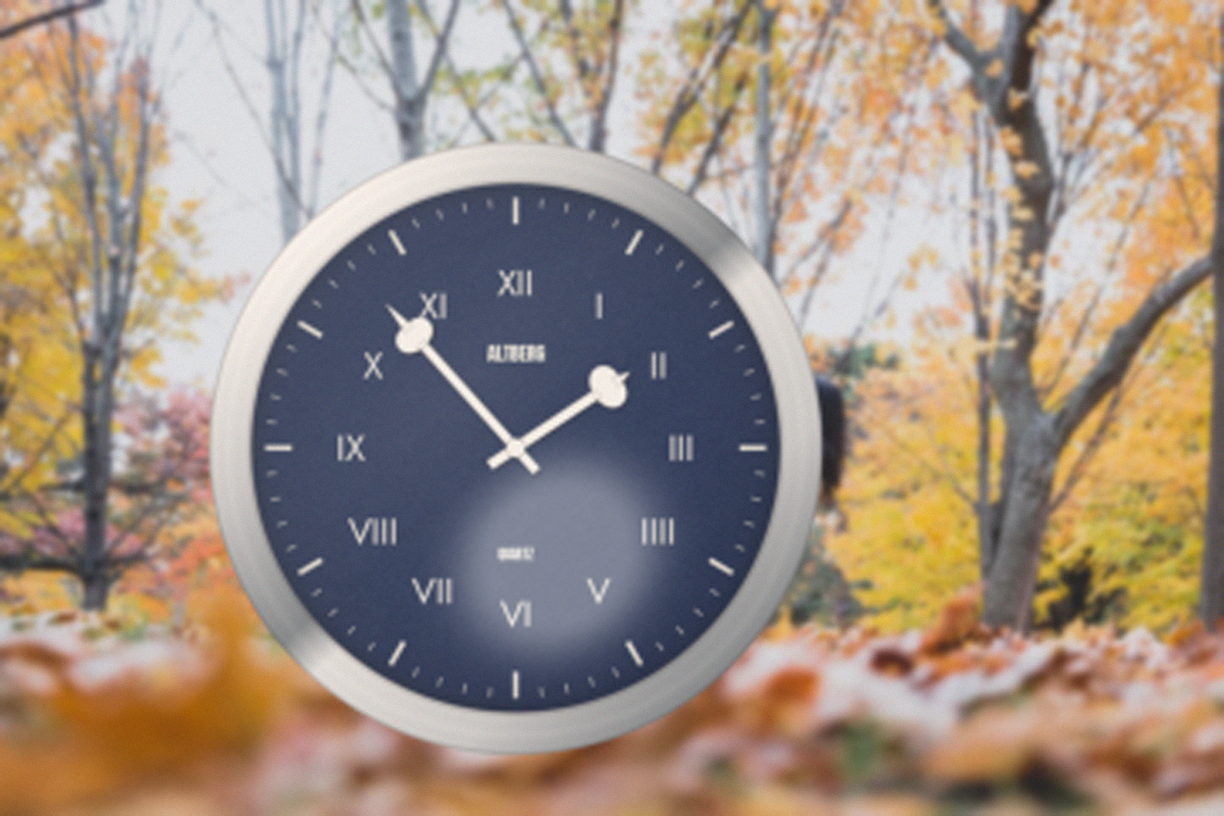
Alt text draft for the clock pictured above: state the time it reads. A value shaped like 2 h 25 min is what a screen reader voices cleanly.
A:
1 h 53 min
